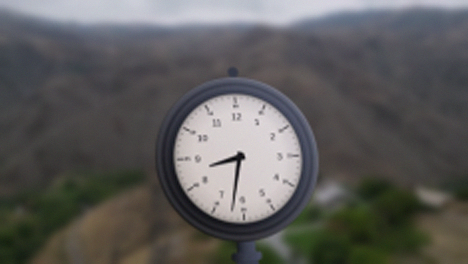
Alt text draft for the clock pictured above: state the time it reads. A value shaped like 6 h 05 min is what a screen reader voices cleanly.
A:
8 h 32 min
